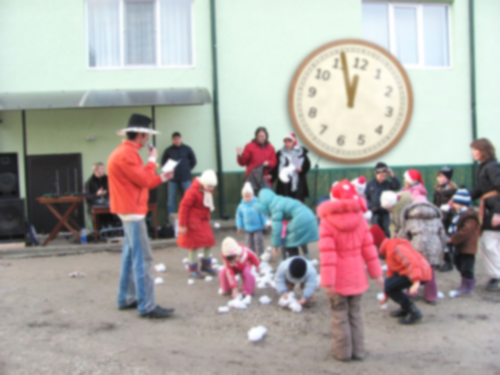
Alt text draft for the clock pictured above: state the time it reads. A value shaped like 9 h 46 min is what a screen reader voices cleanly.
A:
11 h 56 min
